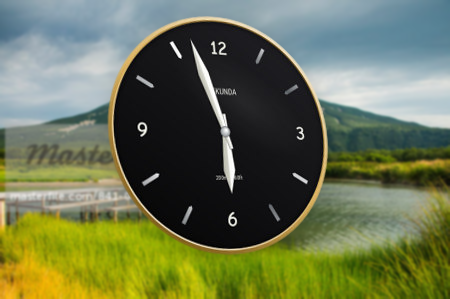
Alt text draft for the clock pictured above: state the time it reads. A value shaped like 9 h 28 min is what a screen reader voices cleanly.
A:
5 h 57 min
